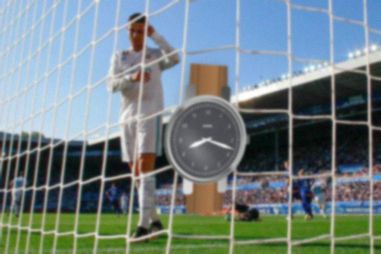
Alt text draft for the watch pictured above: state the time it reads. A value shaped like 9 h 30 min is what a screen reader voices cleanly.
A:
8 h 18 min
